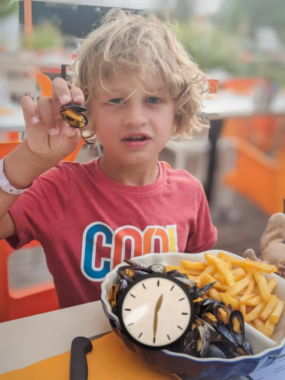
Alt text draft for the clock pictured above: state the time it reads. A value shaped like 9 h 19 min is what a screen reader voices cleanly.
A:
12 h 30 min
